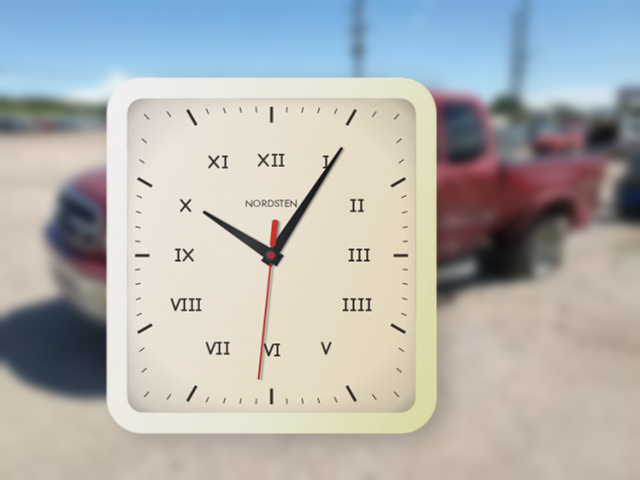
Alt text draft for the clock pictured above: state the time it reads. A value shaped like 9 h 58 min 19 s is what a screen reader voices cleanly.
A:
10 h 05 min 31 s
